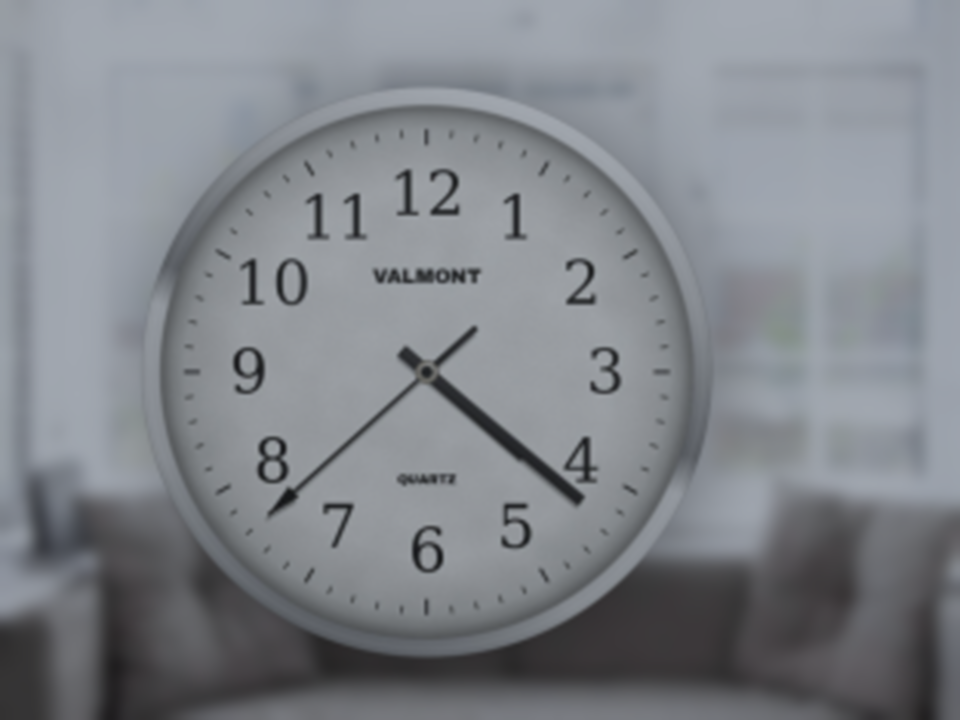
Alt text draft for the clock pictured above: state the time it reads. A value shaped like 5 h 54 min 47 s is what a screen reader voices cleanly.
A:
4 h 21 min 38 s
